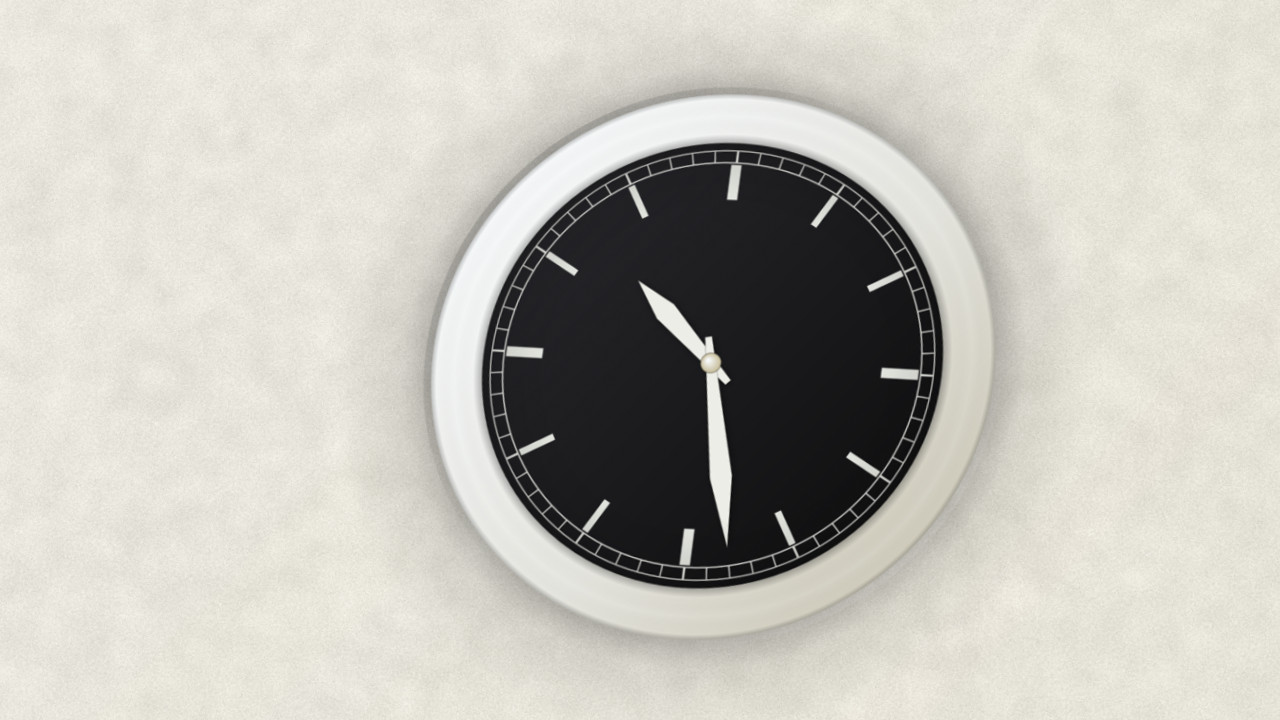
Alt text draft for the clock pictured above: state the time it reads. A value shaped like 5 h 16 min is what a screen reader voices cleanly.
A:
10 h 28 min
